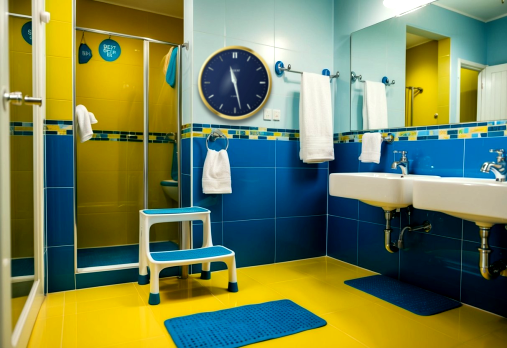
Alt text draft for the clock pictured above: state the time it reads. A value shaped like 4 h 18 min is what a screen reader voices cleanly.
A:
11 h 28 min
